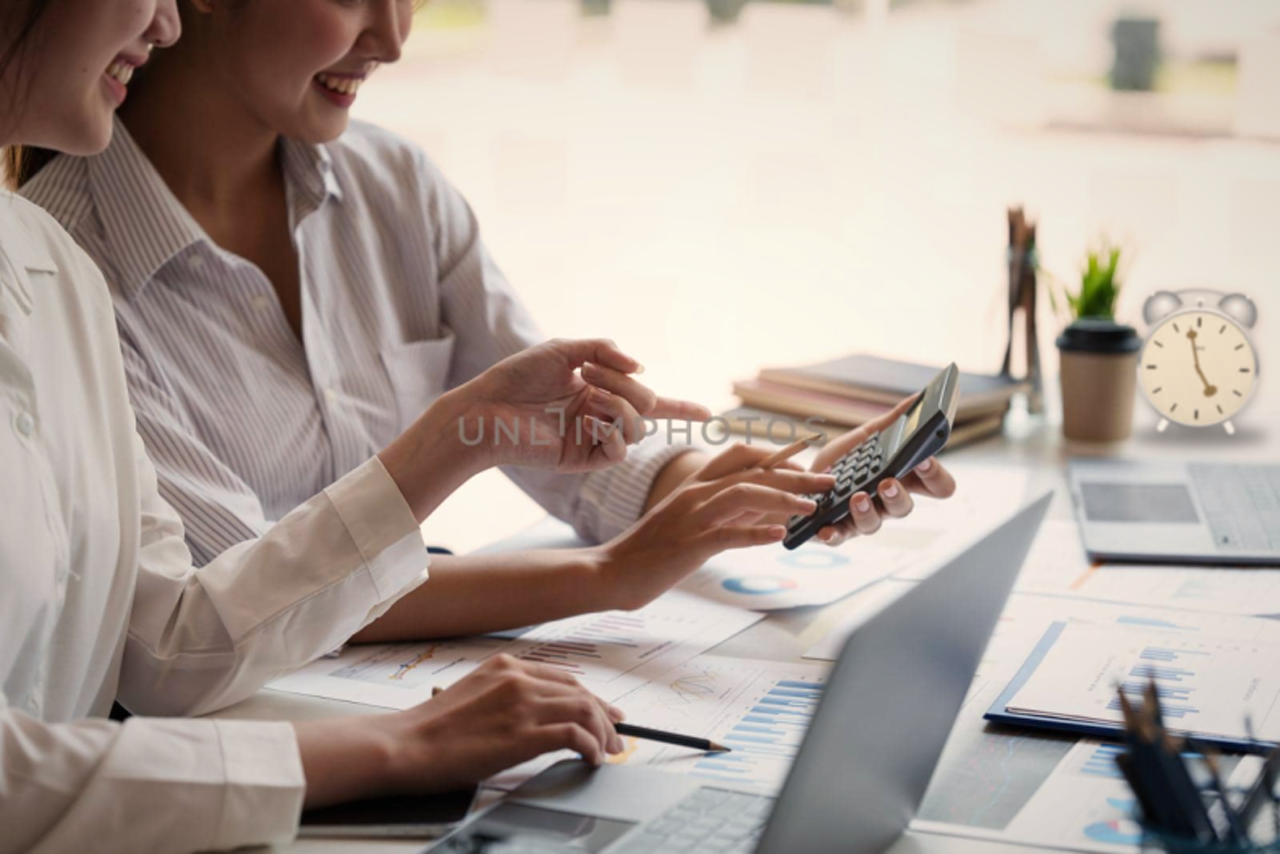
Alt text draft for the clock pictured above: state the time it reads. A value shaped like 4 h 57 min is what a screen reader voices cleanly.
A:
4 h 58 min
